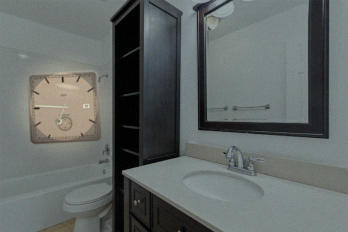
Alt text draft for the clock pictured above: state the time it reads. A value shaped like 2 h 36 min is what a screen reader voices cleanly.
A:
6 h 46 min
